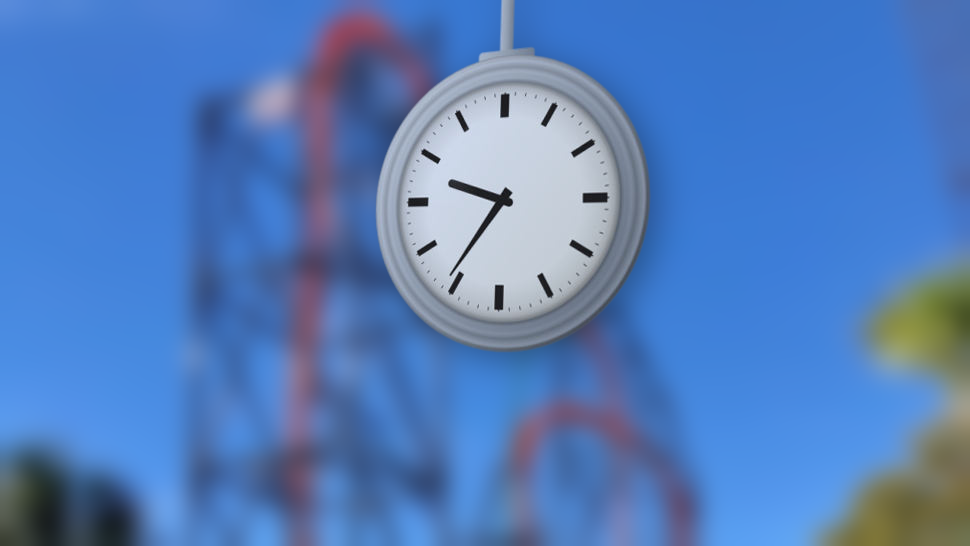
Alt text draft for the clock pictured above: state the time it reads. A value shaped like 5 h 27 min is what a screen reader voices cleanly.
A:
9 h 36 min
